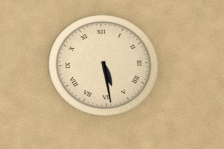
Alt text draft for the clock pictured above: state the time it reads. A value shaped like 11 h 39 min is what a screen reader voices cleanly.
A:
5 h 29 min
